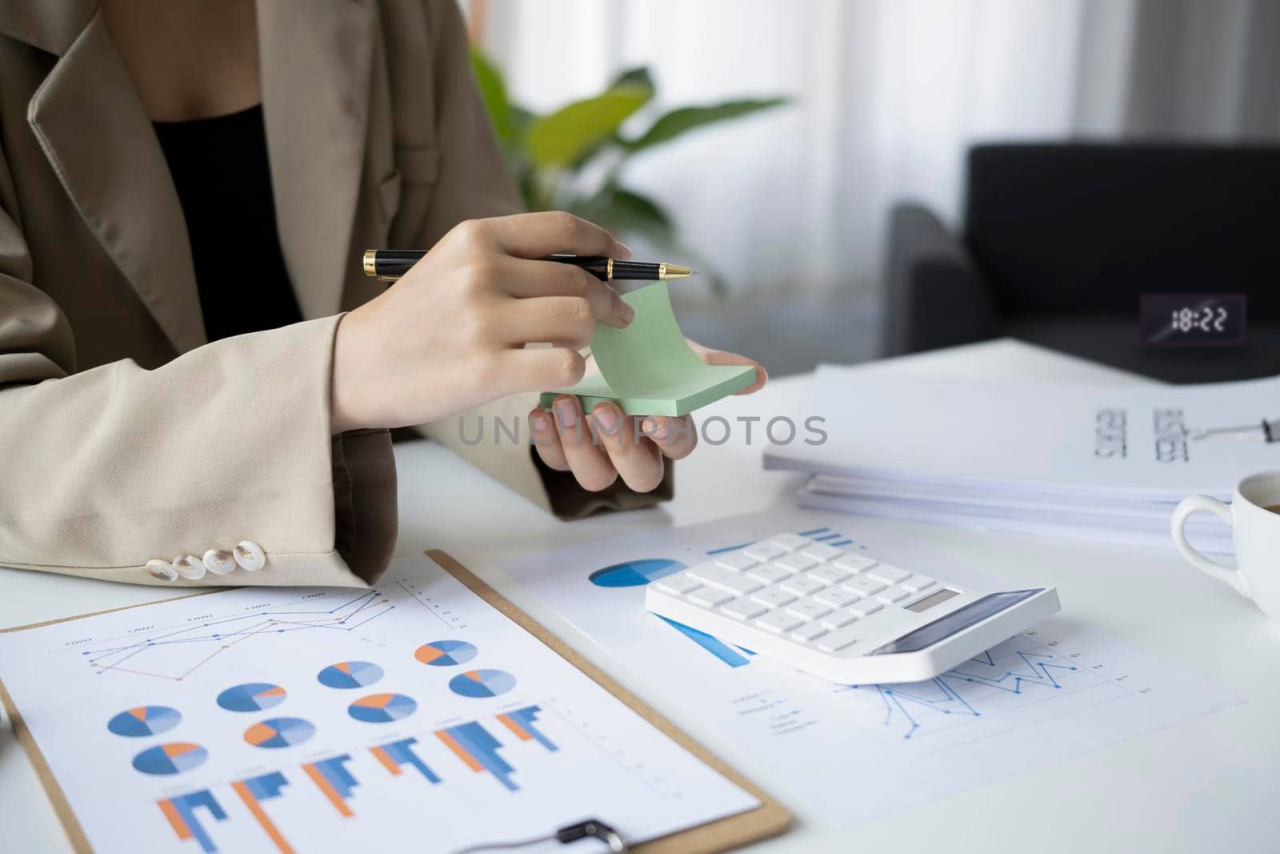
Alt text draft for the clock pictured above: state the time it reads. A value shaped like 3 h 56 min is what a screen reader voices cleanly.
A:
18 h 22 min
